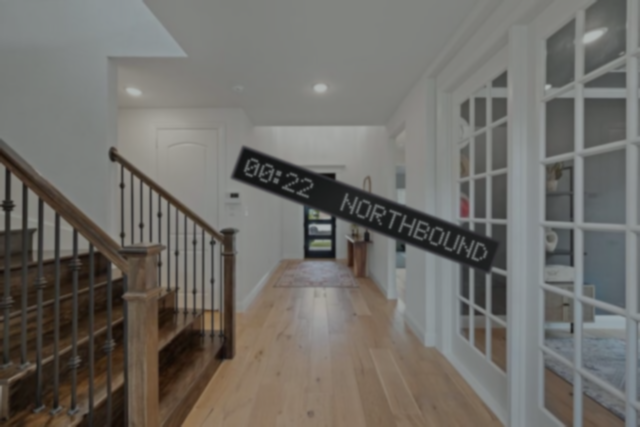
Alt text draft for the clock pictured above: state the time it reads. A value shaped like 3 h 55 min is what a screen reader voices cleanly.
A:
0 h 22 min
